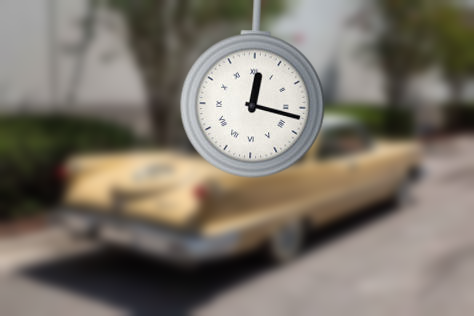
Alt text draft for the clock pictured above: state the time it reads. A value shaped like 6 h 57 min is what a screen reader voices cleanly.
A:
12 h 17 min
